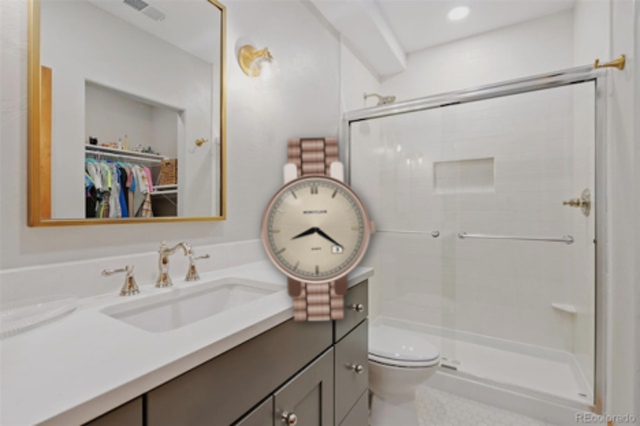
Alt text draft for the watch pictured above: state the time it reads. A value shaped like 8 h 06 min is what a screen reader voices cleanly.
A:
8 h 21 min
